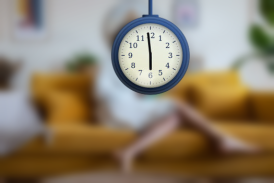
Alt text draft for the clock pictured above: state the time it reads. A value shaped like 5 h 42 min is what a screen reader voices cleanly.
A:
5 h 59 min
